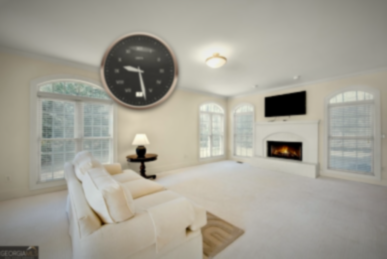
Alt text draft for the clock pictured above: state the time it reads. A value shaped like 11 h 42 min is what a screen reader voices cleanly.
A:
9 h 28 min
